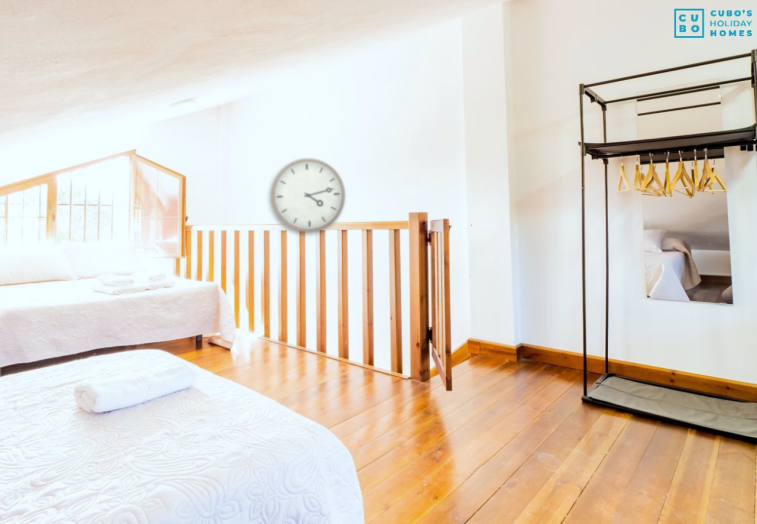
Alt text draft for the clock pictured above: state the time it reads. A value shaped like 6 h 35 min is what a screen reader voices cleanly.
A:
4 h 13 min
